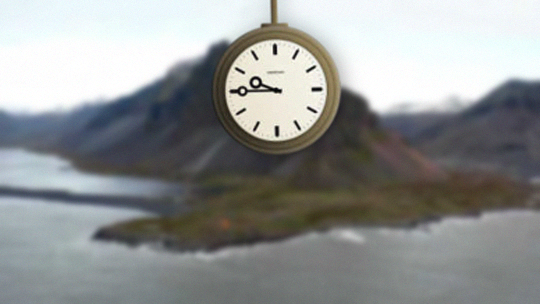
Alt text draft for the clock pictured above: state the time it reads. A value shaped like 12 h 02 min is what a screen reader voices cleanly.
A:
9 h 45 min
